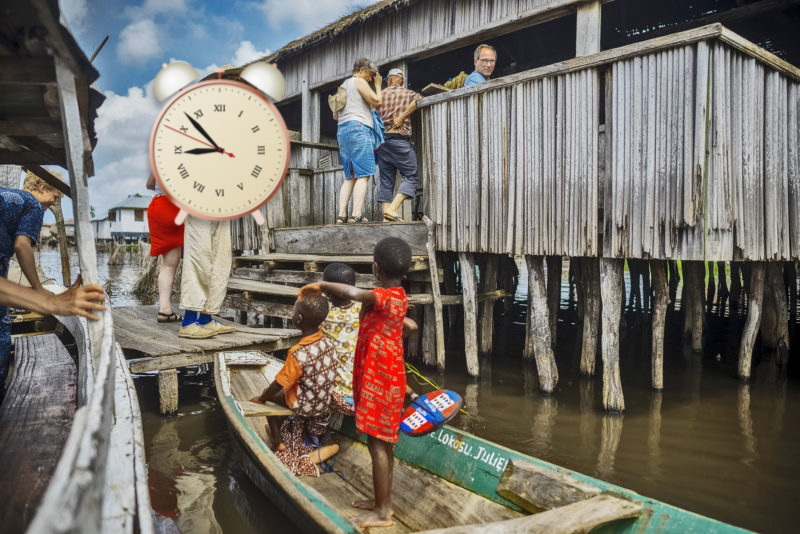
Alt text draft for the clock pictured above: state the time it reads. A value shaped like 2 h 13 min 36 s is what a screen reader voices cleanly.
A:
8 h 52 min 49 s
